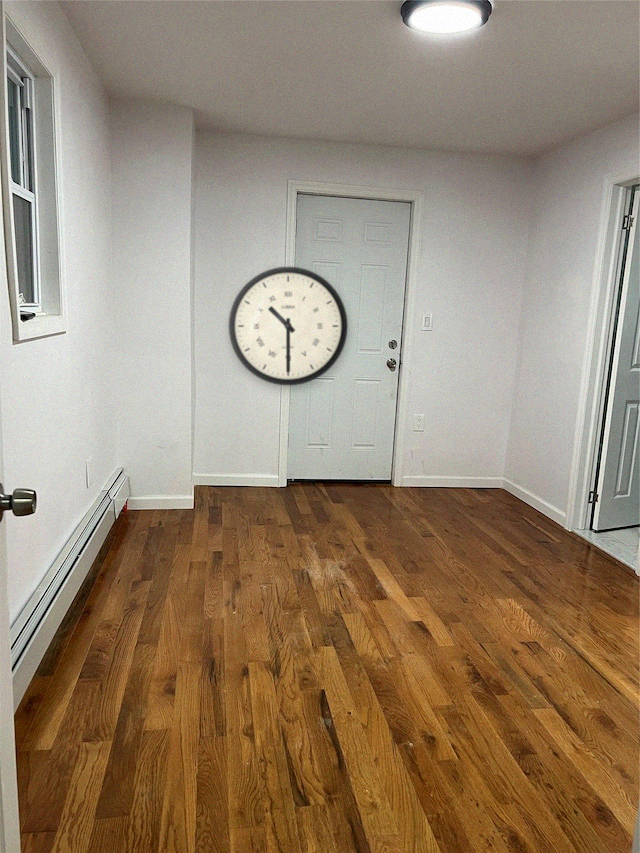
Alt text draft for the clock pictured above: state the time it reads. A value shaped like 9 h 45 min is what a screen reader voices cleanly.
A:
10 h 30 min
